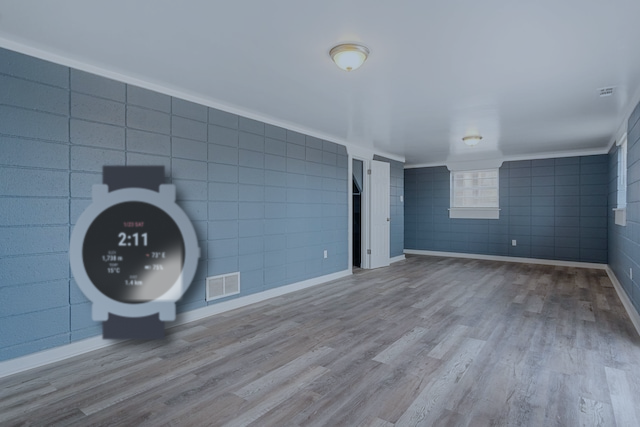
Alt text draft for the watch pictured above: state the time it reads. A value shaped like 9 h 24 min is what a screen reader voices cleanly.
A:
2 h 11 min
